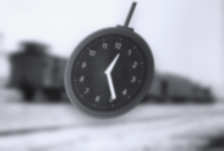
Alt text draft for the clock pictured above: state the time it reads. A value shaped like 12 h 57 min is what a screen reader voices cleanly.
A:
12 h 24 min
